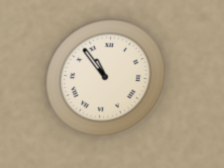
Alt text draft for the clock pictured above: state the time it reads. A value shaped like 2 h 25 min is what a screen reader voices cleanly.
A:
10 h 53 min
